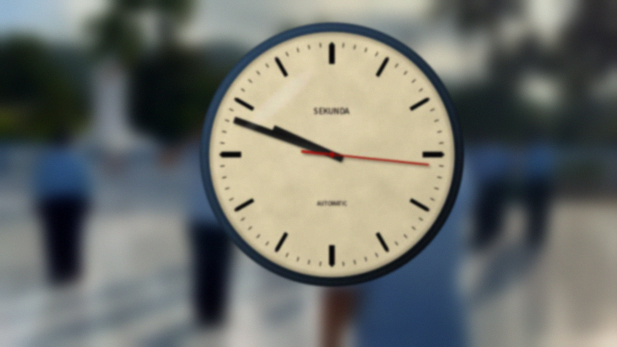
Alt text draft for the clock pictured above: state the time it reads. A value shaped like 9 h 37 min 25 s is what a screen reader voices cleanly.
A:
9 h 48 min 16 s
